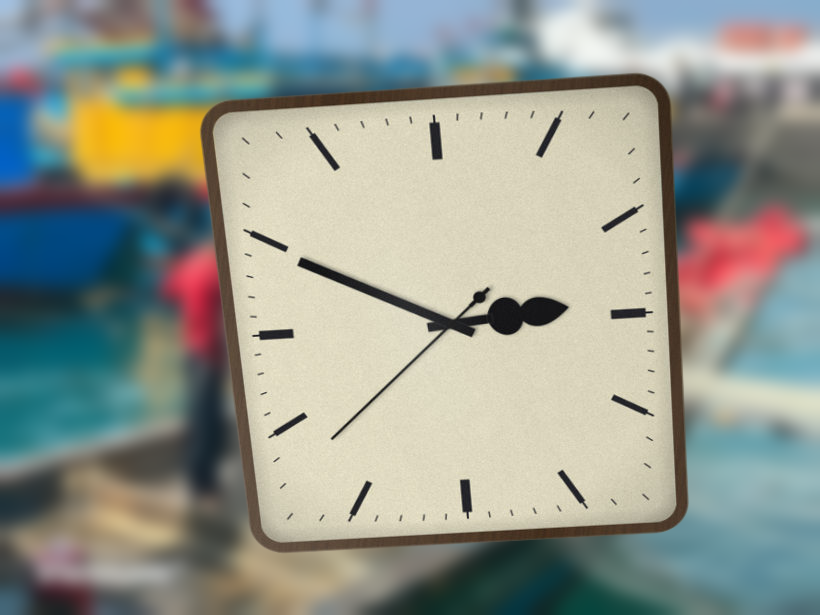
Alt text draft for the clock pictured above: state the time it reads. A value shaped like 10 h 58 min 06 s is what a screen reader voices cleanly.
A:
2 h 49 min 38 s
